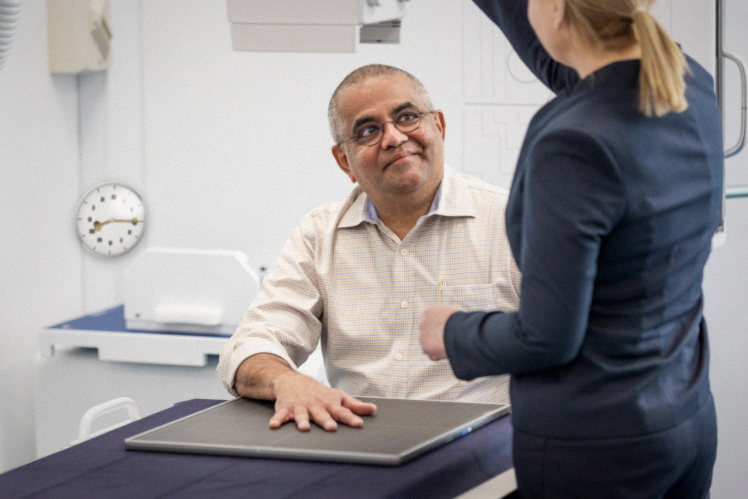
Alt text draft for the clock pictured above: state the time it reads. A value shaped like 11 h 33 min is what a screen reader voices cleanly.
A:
8 h 15 min
